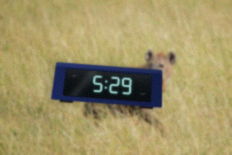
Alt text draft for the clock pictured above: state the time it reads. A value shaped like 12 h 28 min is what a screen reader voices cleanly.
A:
5 h 29 min
